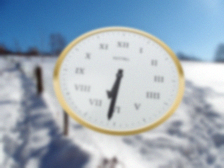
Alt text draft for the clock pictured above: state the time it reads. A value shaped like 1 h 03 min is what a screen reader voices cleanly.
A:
6 h 31 min
